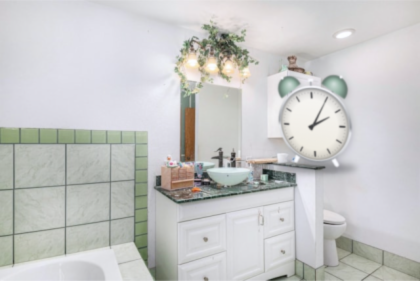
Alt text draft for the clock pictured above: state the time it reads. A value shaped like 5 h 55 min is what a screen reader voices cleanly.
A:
2 h 05 min
